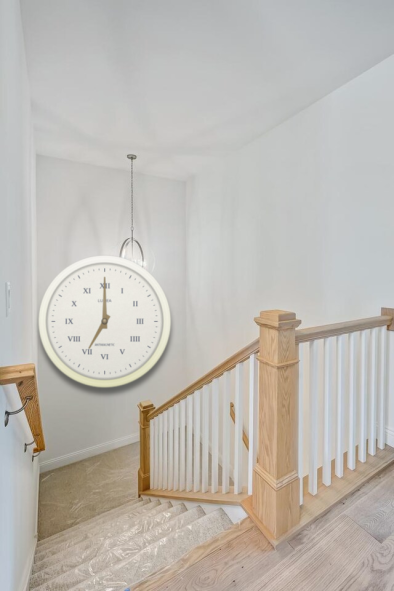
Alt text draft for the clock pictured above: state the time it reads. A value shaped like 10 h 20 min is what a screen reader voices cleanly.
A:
7 h 00 min
